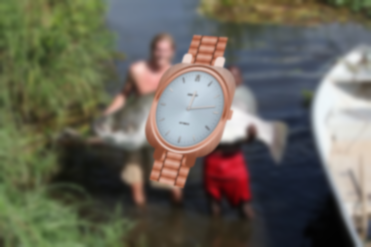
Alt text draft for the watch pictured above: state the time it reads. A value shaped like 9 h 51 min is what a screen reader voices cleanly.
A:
12 h 13 min
